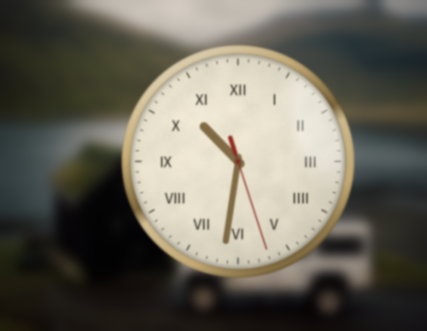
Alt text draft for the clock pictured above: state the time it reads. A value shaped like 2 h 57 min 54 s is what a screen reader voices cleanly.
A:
10 h 31 min 27 s
